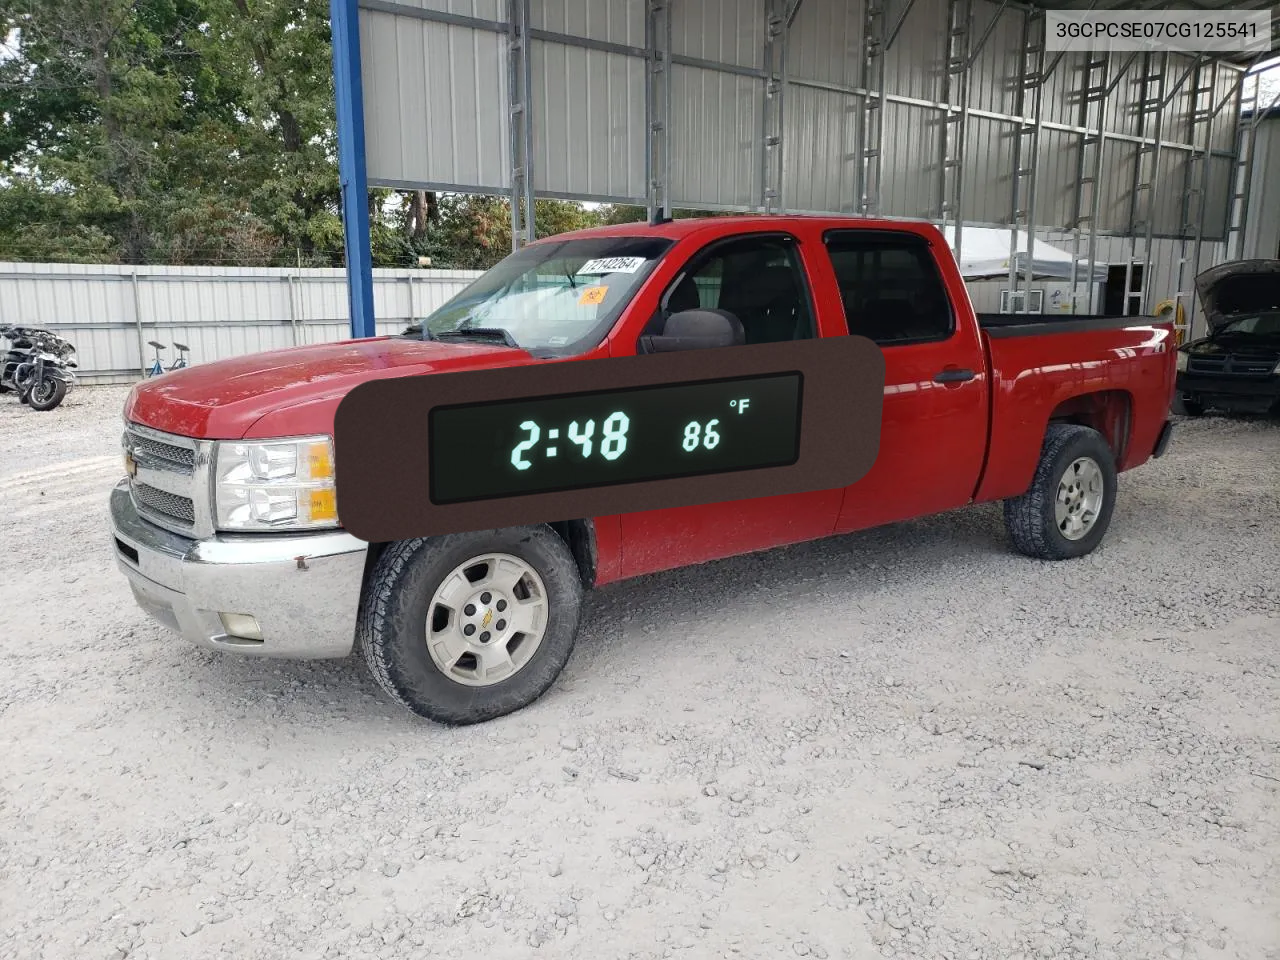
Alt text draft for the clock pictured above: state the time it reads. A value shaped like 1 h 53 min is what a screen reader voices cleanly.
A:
2 h 48 min
